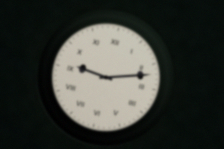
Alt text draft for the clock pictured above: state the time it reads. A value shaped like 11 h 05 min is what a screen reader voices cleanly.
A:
9 h 12 min
